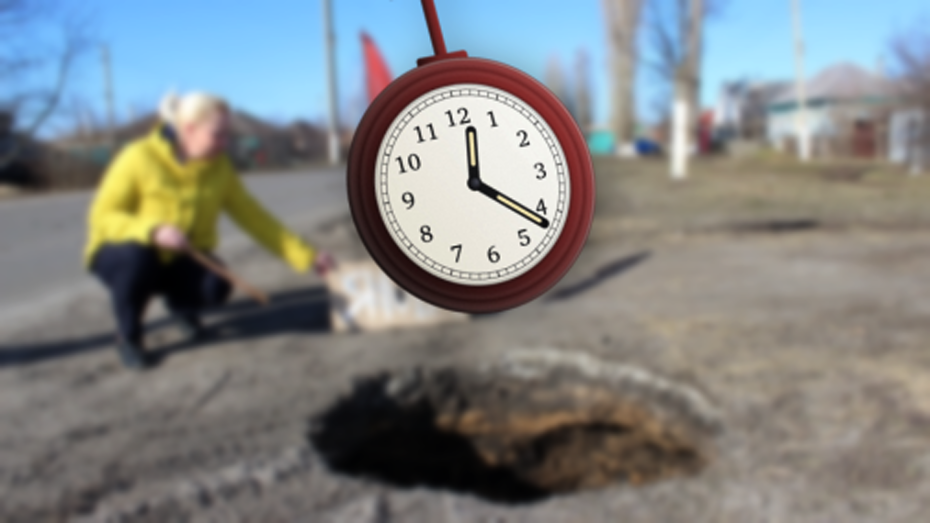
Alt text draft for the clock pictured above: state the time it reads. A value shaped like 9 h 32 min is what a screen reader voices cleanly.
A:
12 h 22 min
